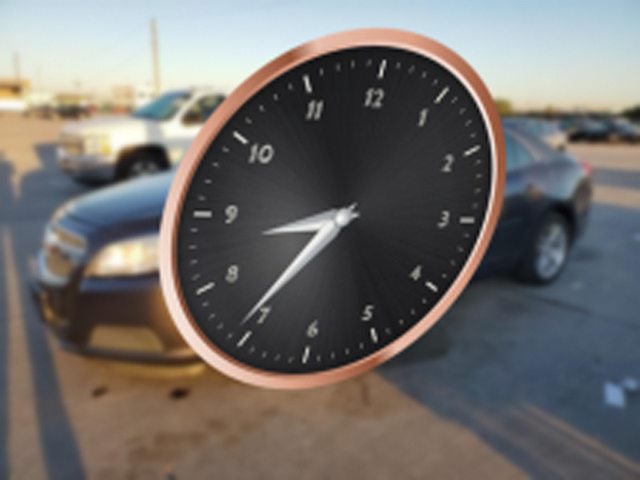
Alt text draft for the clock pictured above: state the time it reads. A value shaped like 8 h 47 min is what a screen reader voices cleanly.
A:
8 h 36 min
